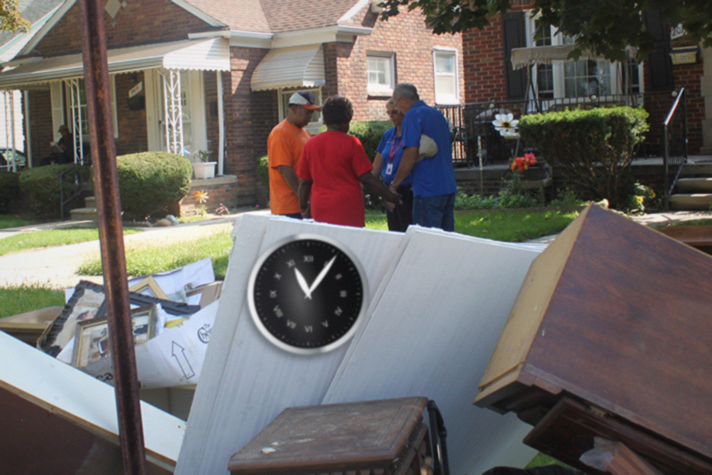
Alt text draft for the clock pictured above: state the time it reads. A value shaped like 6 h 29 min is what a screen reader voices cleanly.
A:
11 h 06 min
